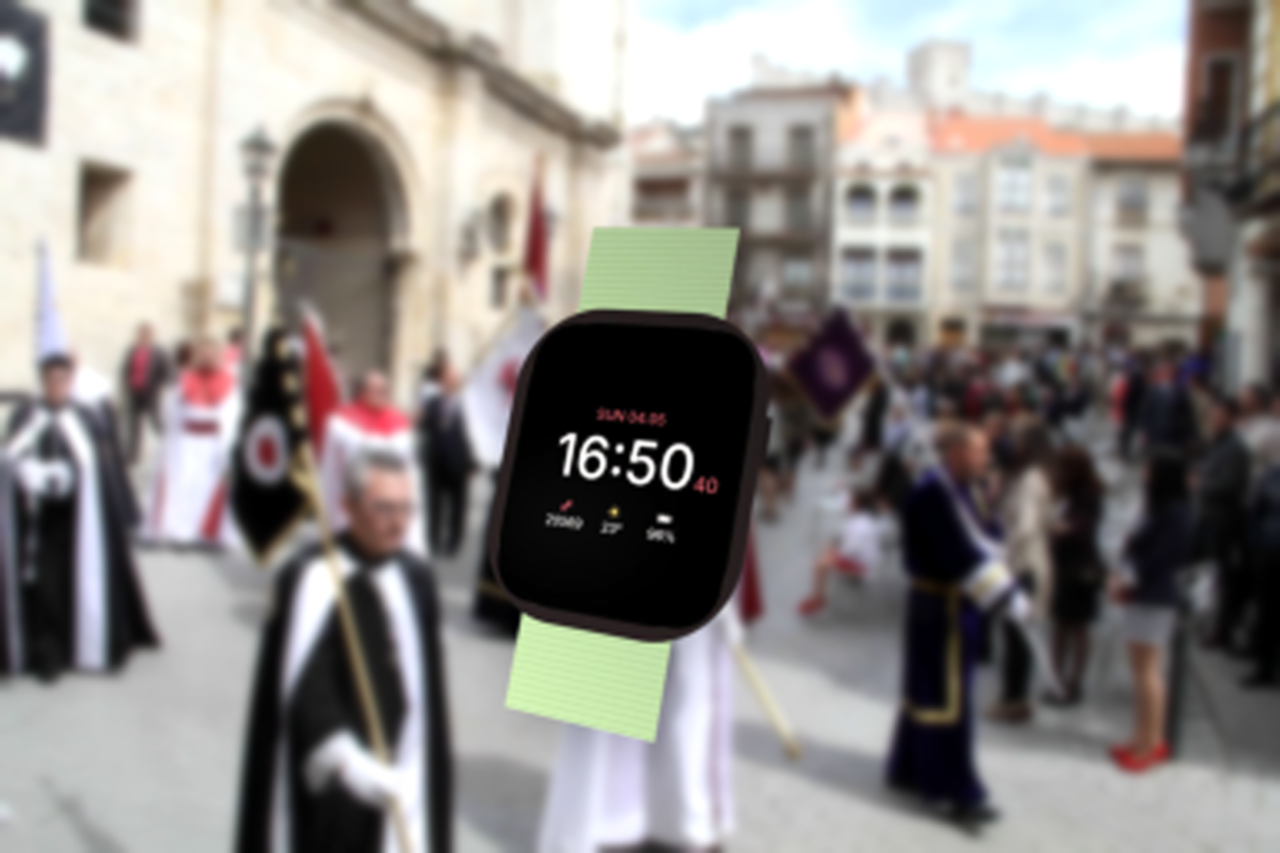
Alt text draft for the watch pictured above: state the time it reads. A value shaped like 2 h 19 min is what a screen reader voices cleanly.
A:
16 h 50 min
